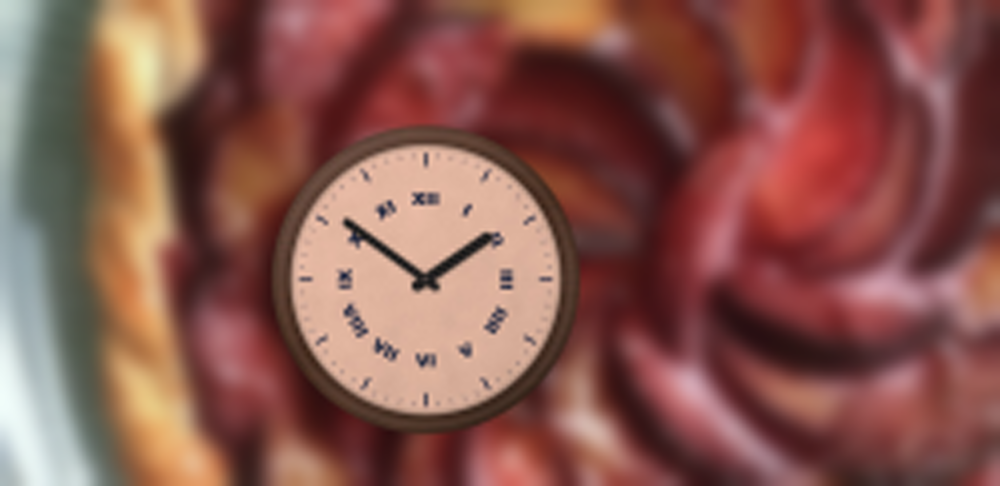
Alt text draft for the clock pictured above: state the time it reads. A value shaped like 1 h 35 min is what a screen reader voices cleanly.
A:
1 h 51 min
